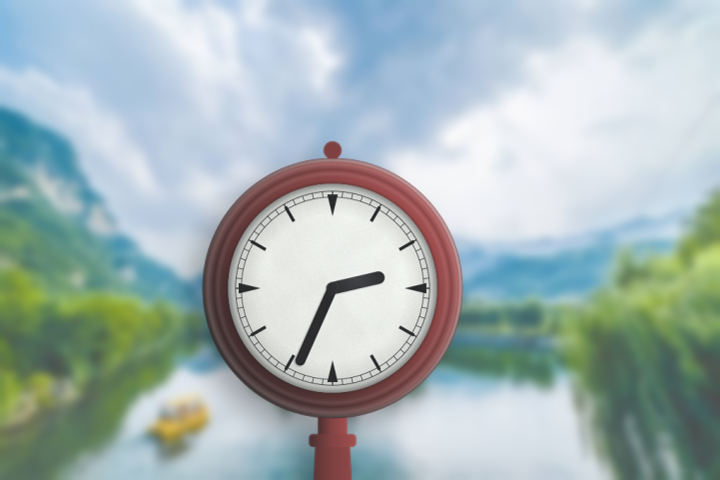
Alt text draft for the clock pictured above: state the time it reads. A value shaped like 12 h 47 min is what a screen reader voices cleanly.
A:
2 h 34 min
